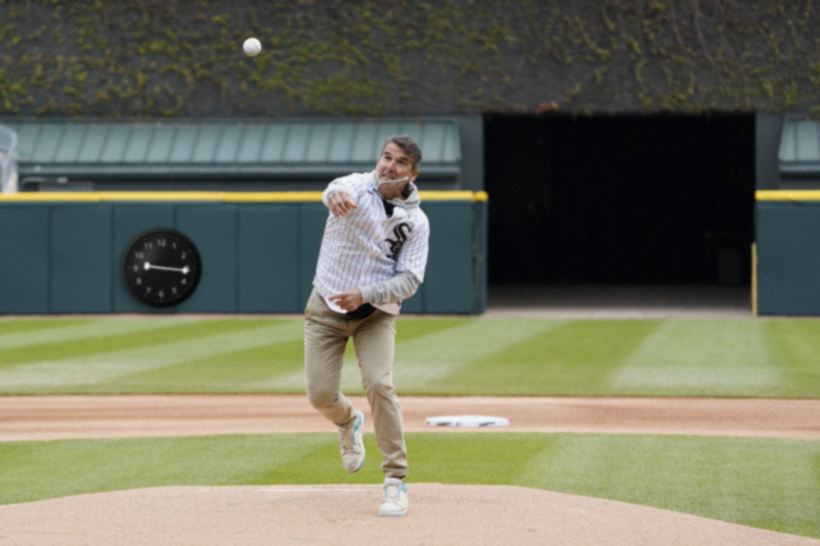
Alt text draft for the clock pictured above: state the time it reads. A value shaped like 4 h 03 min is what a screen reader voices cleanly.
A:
9 h 16 min
